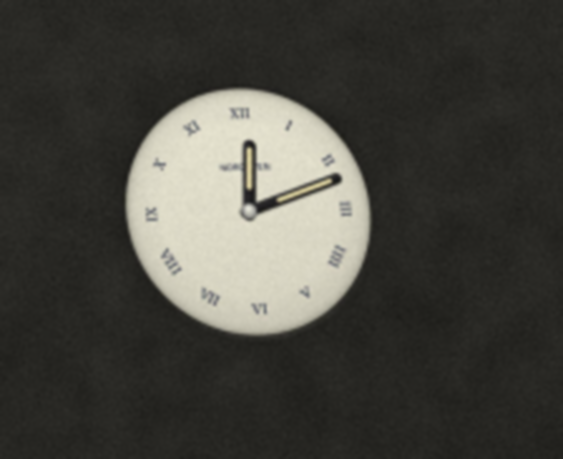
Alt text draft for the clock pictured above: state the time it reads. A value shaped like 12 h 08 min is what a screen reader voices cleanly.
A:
12 h 12 min
